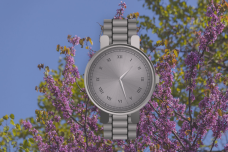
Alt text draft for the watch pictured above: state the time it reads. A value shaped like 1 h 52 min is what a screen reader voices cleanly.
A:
1 h 27 min
